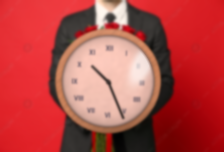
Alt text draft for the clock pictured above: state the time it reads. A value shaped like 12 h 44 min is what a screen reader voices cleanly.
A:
10 h 26 min
